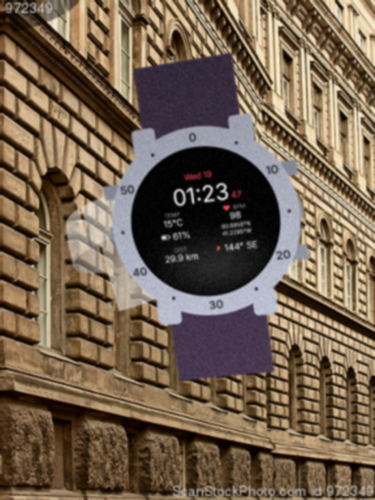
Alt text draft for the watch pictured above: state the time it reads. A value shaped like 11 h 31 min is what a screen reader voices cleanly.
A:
1 h 23 min
